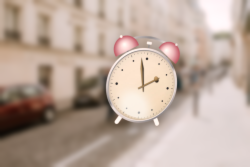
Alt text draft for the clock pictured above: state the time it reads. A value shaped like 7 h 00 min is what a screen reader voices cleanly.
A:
1 h 58 min
